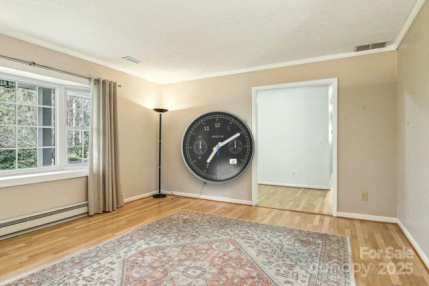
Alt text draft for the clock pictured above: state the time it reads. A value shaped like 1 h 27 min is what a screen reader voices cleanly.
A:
7 h 10 min
